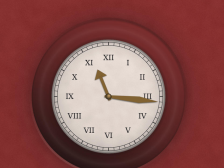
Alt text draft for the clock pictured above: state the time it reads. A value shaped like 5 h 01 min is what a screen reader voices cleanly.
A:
11 h 16 min
